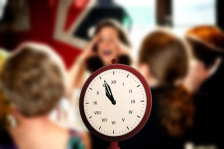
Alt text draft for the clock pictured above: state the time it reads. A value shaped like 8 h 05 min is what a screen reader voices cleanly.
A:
10 h 56 min
